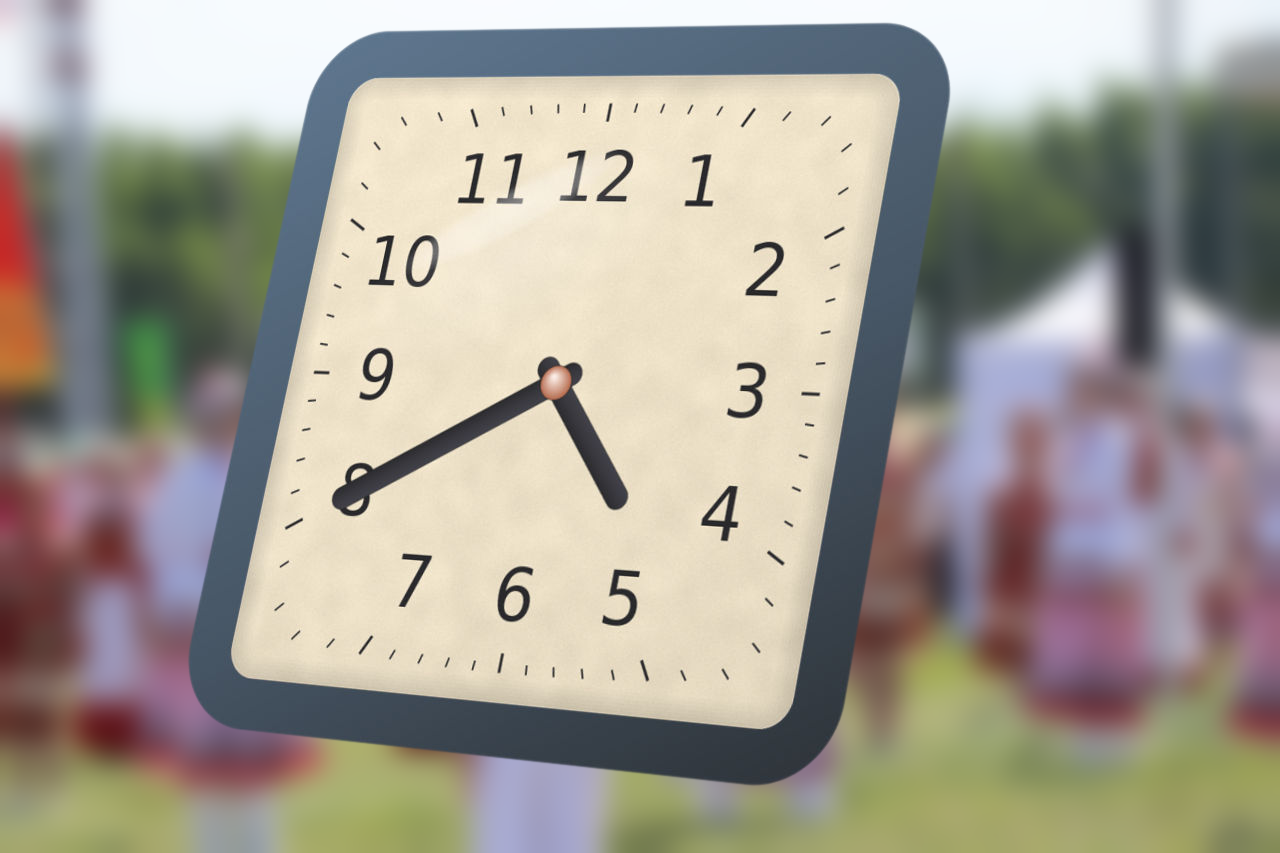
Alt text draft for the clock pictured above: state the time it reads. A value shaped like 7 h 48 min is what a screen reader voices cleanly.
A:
4 h 40 min
